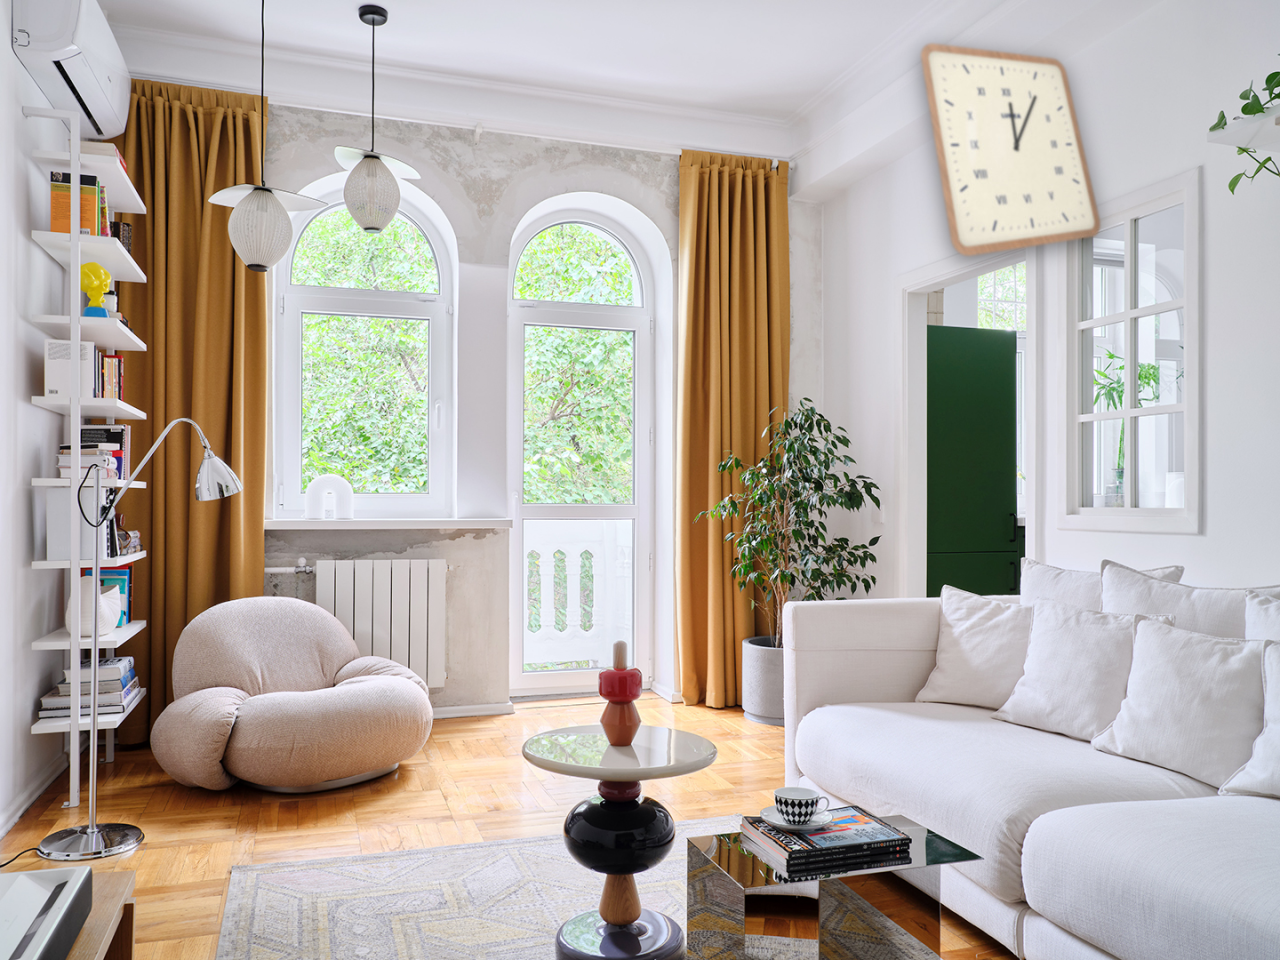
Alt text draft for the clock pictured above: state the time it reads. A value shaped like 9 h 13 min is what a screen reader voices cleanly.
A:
12 h 06 min
